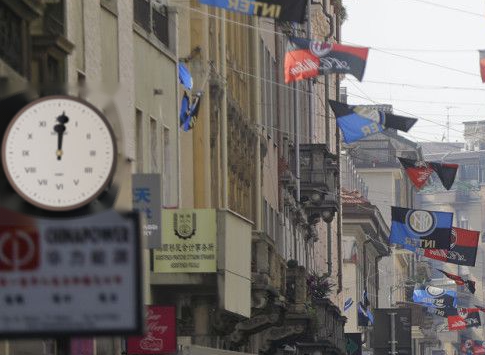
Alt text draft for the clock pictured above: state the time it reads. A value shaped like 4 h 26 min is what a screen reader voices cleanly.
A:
12 h 01 min
